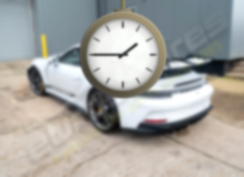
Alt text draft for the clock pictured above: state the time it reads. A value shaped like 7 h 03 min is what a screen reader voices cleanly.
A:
1 h 45 min
